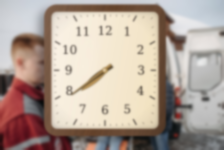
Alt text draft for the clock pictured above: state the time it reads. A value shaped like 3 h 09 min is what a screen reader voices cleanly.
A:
7 h 39 min
